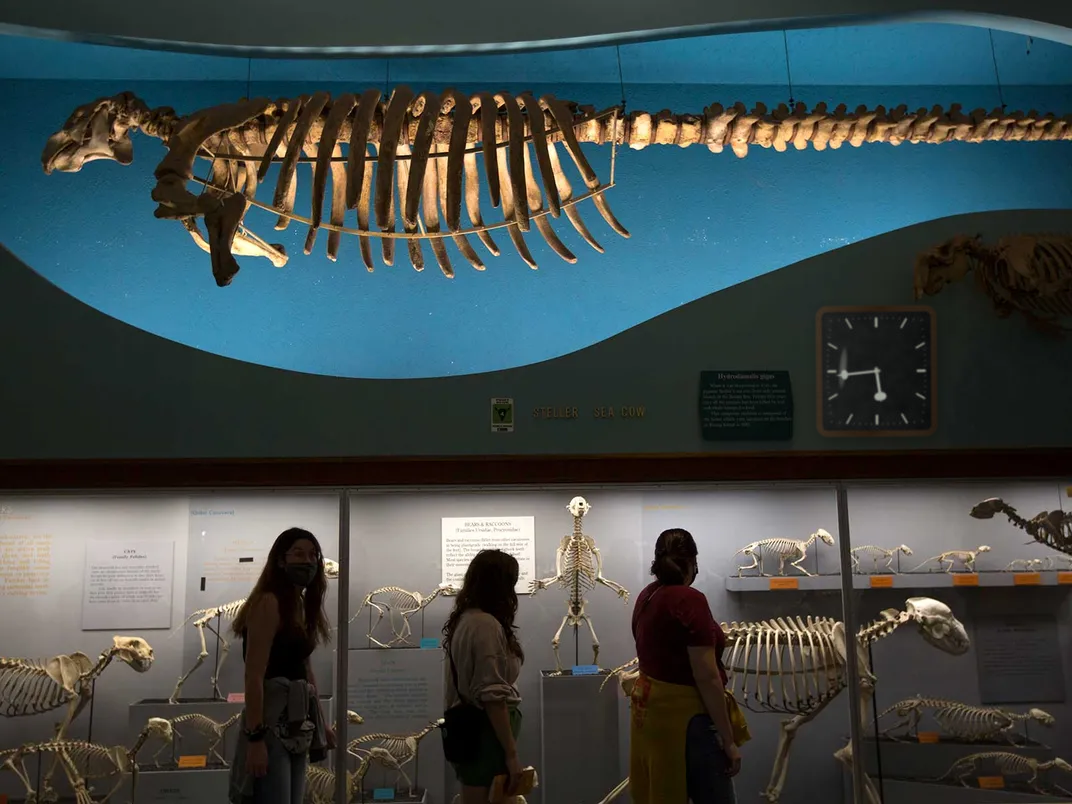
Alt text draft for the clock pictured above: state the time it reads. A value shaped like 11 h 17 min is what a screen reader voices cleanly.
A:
5 h 44 min
